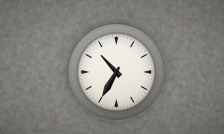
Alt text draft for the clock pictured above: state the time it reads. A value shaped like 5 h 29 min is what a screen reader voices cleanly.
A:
10 h 35 min
